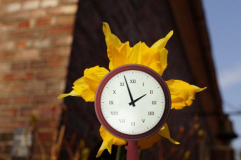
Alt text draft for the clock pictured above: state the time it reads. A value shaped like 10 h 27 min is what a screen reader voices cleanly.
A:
1 h 57 min
